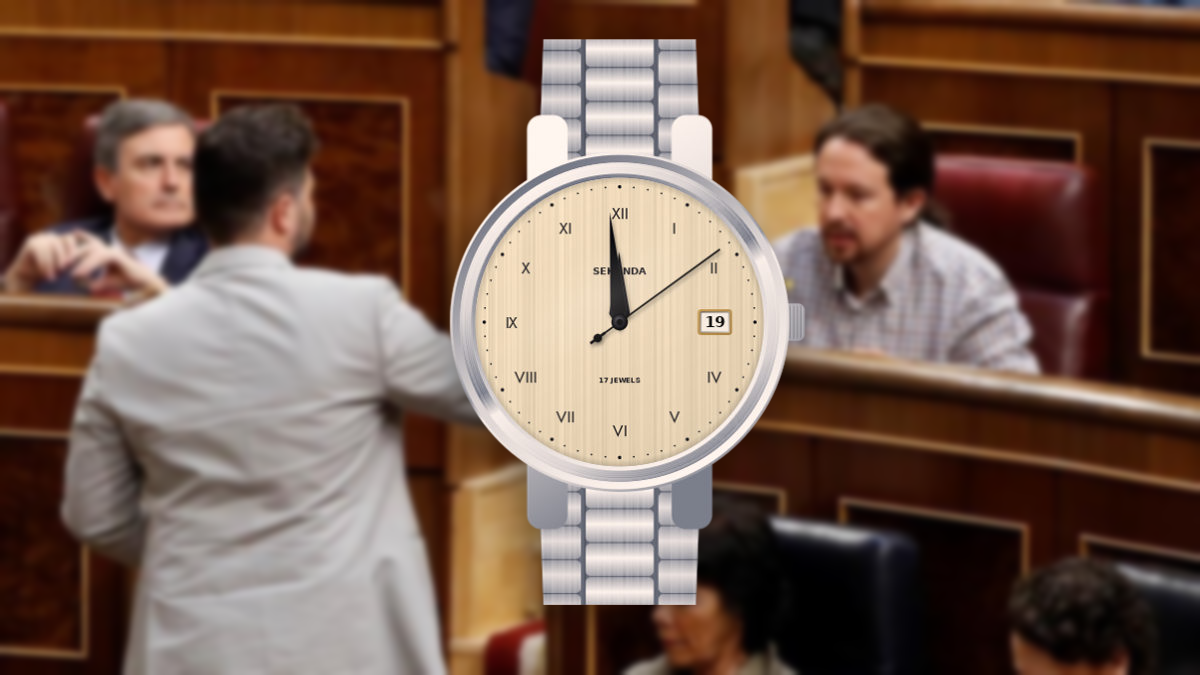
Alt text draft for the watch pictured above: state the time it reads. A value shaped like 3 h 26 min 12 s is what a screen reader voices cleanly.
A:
11 h 59 min 09 s
